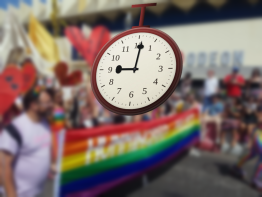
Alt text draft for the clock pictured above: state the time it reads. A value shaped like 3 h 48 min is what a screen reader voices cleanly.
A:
9 h 01 min
